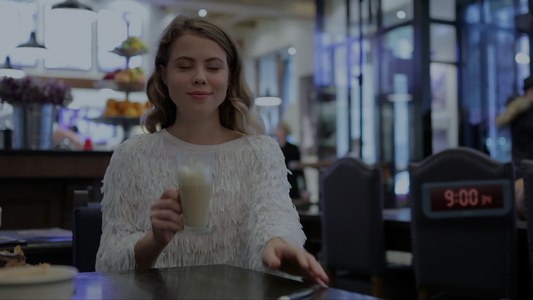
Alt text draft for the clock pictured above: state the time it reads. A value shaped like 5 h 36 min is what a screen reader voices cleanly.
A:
9 h 00 min
